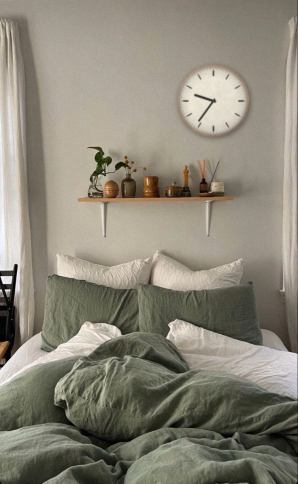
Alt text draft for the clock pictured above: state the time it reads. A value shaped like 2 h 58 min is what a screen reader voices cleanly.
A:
9 h 36 min
